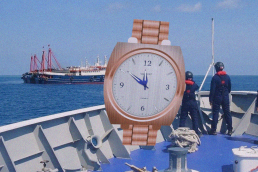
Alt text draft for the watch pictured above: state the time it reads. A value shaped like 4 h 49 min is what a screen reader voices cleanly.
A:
11 h 51 min
